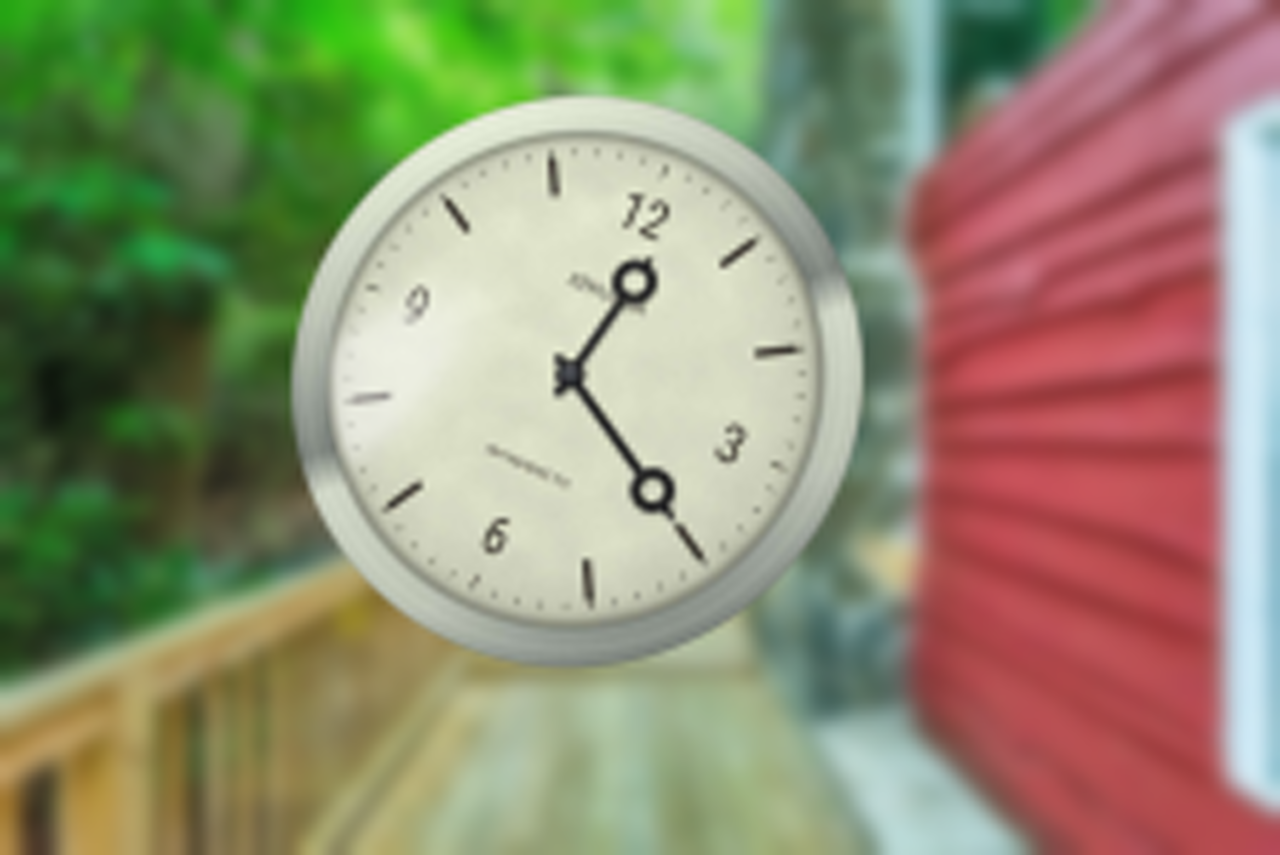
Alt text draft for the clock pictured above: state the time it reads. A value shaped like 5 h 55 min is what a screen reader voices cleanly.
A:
12 h 20 min
